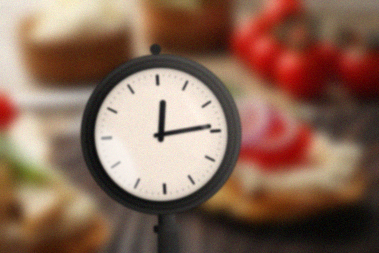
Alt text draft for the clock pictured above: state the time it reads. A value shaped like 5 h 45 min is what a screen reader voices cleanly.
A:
12 h 14 min
